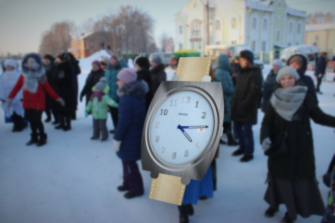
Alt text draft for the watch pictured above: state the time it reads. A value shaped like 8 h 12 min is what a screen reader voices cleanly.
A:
4 h 14 min
